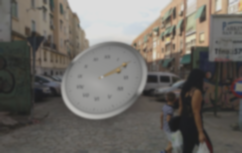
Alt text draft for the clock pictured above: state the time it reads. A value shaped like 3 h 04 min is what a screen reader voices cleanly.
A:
2 h 09 min
